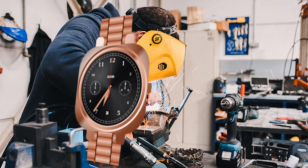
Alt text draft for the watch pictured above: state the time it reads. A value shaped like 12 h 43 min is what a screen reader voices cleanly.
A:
6 h 36 min
